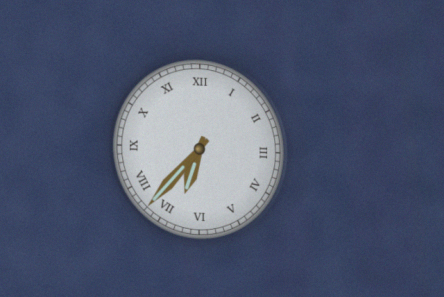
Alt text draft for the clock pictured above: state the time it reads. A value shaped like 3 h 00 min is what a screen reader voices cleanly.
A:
6 h 37 min
